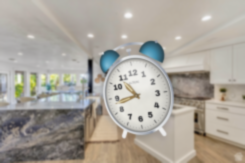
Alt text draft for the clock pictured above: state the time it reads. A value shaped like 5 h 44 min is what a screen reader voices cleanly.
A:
10 h 43 min
